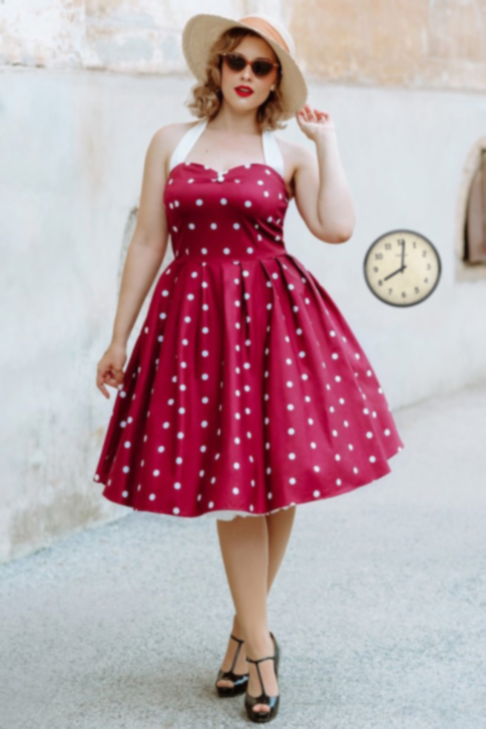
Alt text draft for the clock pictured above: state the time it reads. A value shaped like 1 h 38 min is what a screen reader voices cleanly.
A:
8 h 01 min
